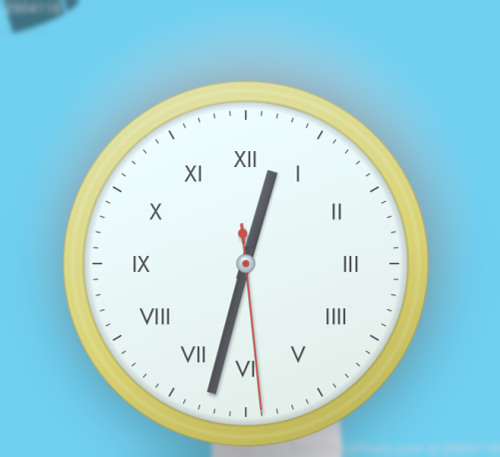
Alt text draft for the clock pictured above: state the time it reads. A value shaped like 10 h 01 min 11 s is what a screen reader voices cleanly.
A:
12 h 32 min 29 s
